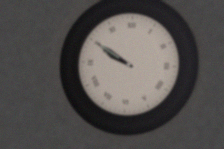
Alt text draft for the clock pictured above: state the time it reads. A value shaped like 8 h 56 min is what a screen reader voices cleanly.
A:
9 h 50 min
